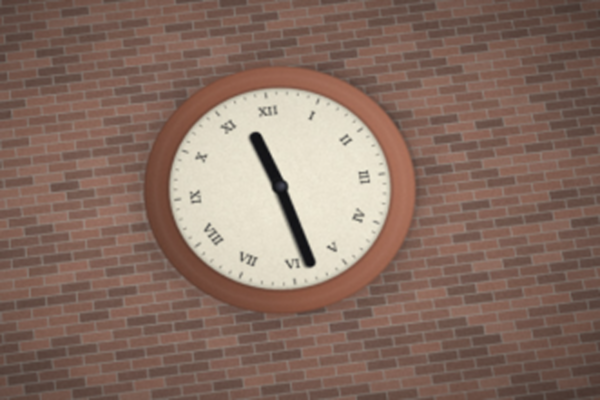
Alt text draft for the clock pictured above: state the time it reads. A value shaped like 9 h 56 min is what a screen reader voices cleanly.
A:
11 h 28 min
